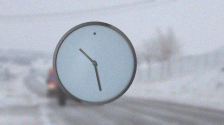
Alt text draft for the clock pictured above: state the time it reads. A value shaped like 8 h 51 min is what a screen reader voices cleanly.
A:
10 h 28 min
